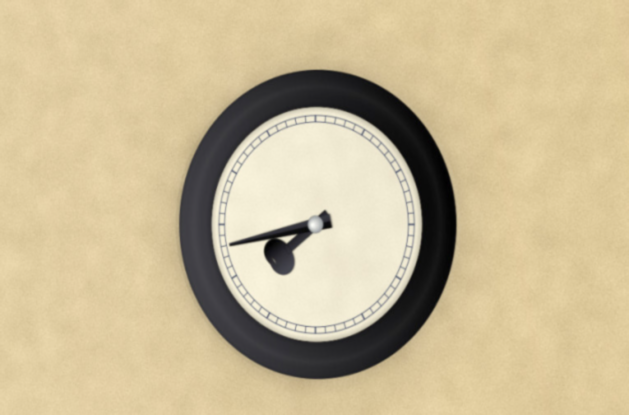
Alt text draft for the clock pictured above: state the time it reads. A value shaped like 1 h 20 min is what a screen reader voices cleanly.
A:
7 h 43 min
